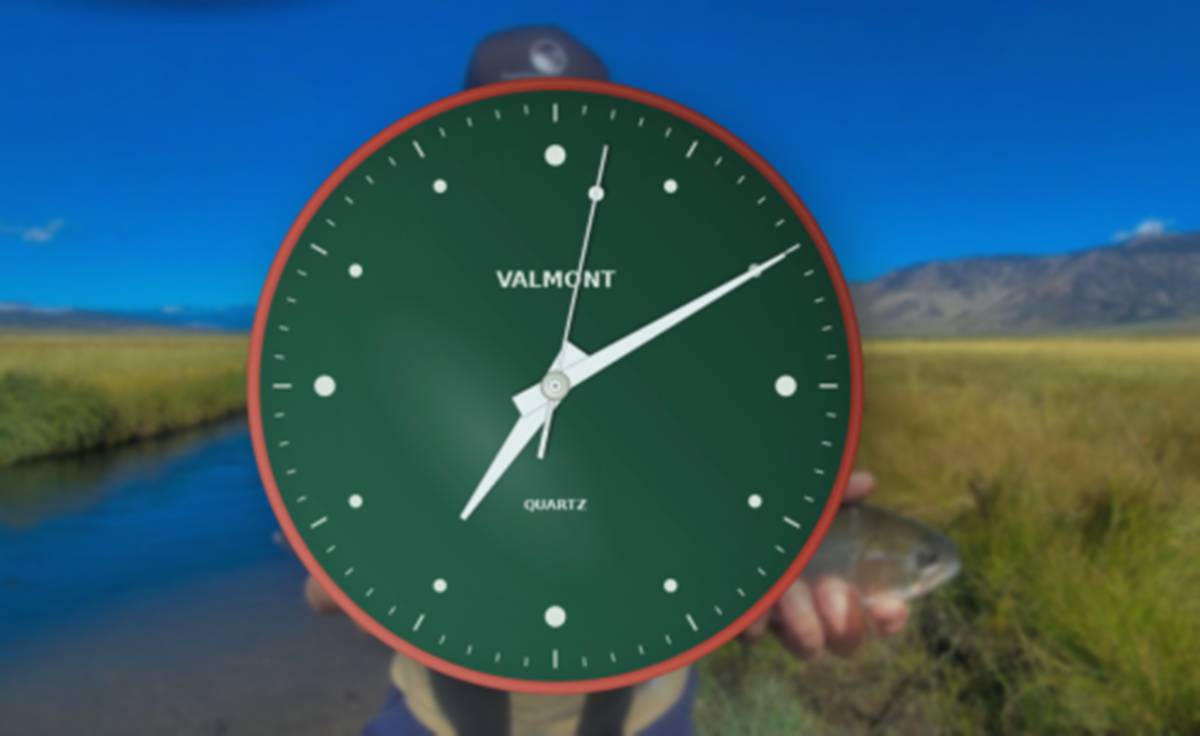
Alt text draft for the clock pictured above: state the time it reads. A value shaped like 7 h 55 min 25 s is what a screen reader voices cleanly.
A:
7 h 10 min 02 s
